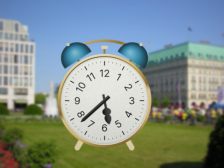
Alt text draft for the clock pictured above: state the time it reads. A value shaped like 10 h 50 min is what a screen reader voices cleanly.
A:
5 h 38 min
